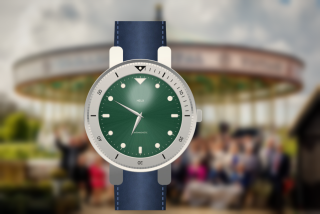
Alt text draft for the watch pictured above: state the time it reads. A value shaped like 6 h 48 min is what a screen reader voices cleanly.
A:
6 h 50 min
